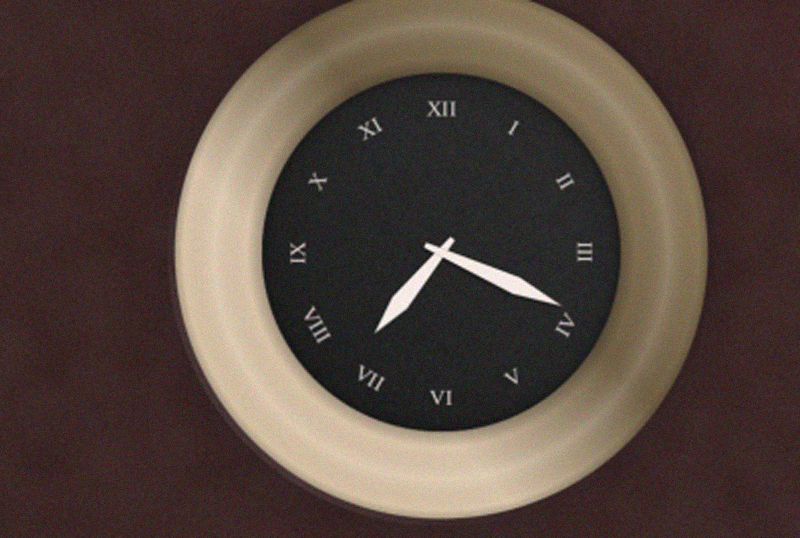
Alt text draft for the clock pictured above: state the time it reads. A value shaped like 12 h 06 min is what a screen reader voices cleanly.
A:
7 h 19 min
